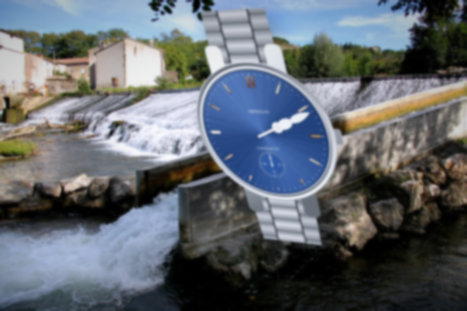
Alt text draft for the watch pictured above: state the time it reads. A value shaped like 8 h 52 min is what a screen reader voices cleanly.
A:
2 h 11 min
